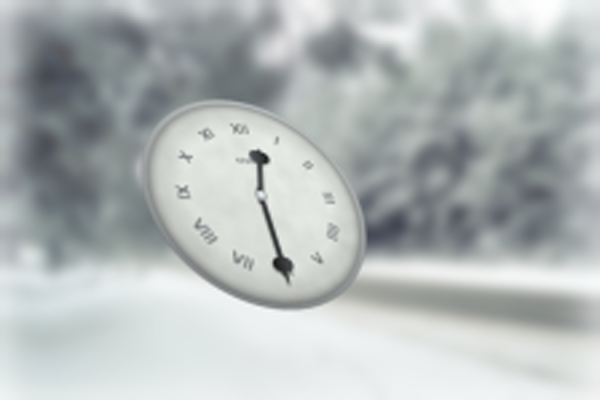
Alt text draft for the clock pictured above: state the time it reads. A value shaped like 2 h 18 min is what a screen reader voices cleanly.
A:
12 h 30 min
